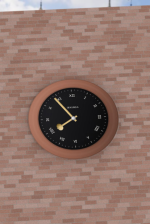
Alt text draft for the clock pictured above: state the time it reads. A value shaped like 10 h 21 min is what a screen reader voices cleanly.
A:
7 h 54 min
